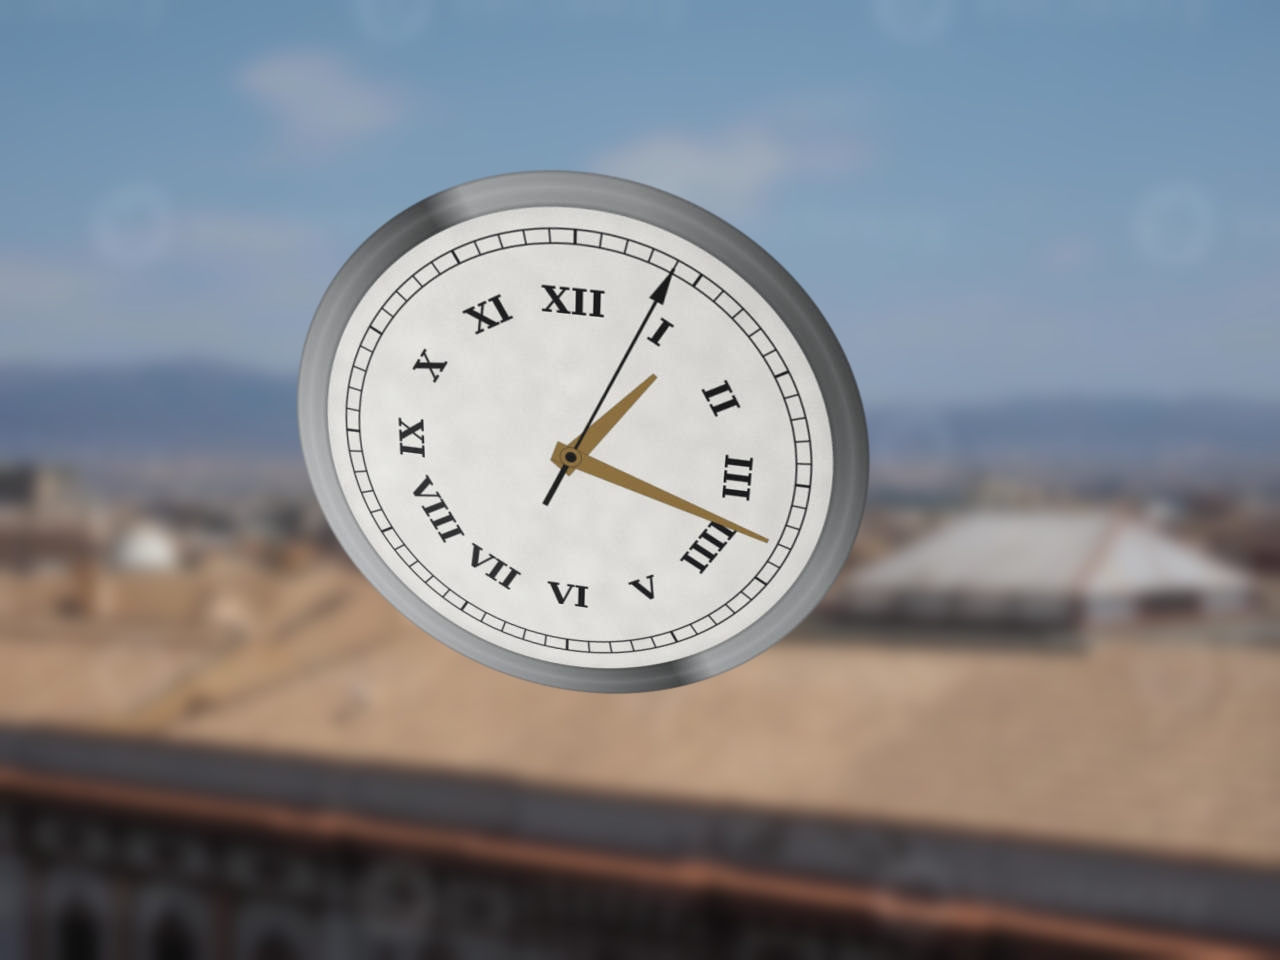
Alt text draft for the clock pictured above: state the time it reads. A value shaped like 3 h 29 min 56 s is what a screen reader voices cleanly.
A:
1 h 18 min 04 s
